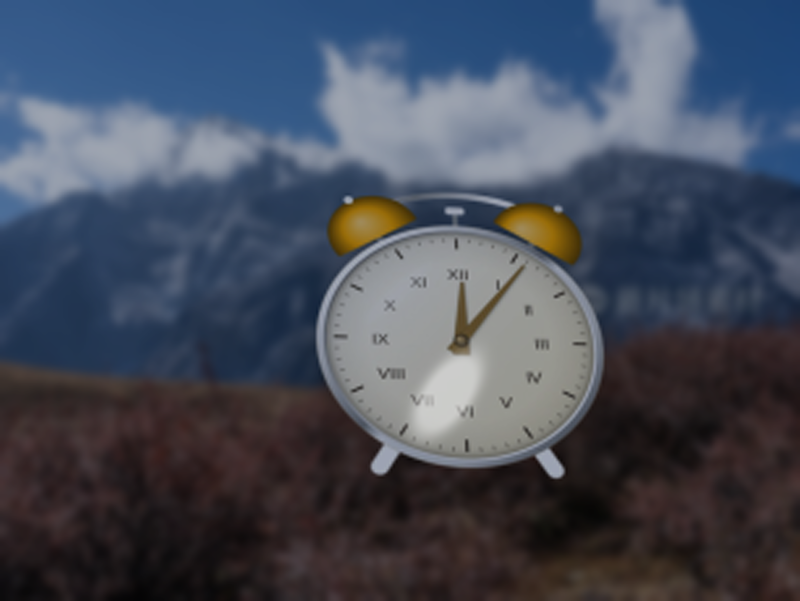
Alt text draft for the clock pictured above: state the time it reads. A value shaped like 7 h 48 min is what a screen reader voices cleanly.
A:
12 h 06 min
